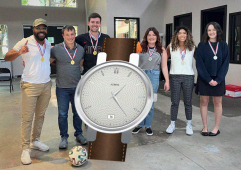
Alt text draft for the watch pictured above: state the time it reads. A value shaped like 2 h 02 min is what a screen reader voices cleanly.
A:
1 h 24 min
